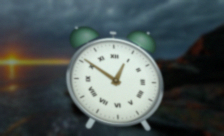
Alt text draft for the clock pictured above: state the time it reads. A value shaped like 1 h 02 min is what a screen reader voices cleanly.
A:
12 h 51 min
